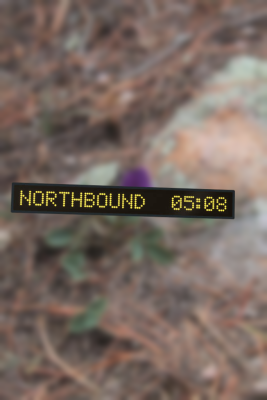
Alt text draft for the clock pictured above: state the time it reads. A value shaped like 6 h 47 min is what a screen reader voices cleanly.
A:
5 h 08 min
